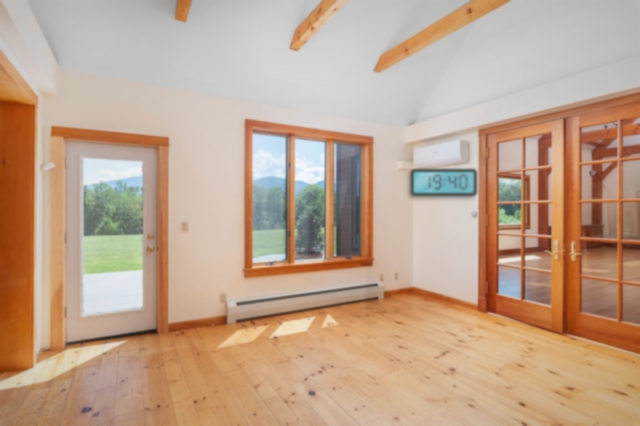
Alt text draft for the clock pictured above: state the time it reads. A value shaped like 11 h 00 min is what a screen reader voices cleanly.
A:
19 h 40 min
